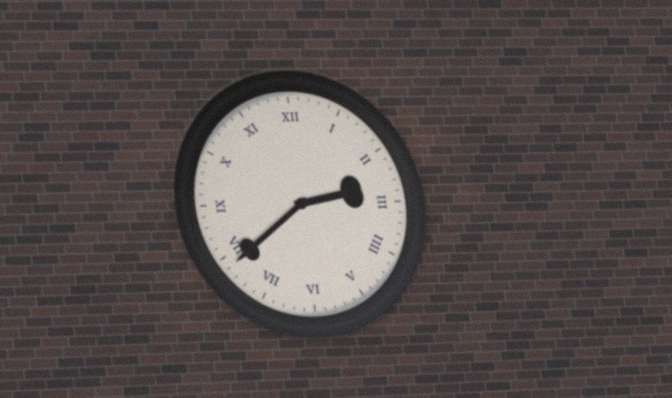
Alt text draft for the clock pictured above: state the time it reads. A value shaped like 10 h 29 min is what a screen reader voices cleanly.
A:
2 h 39 min
